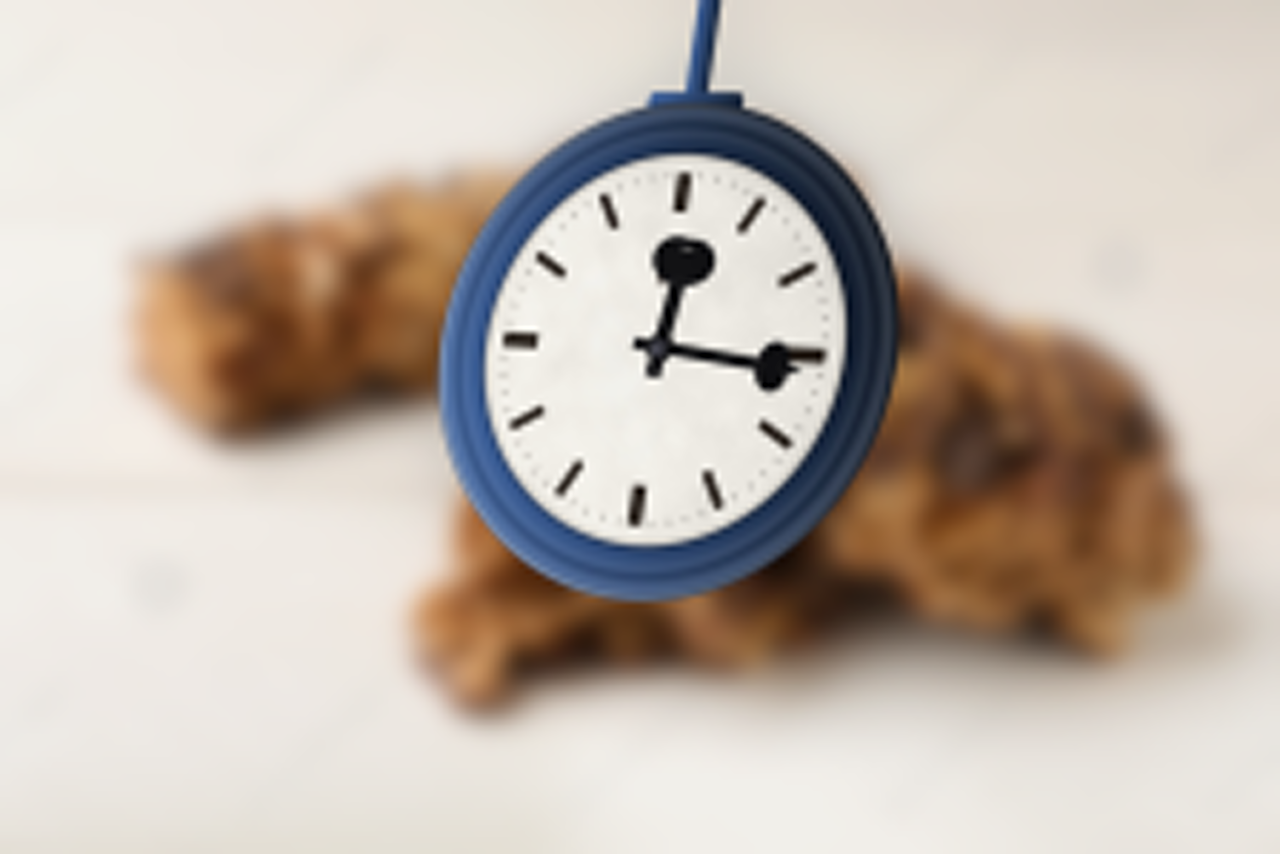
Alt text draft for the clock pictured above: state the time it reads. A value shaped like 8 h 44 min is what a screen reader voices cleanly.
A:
12 h 16 min
